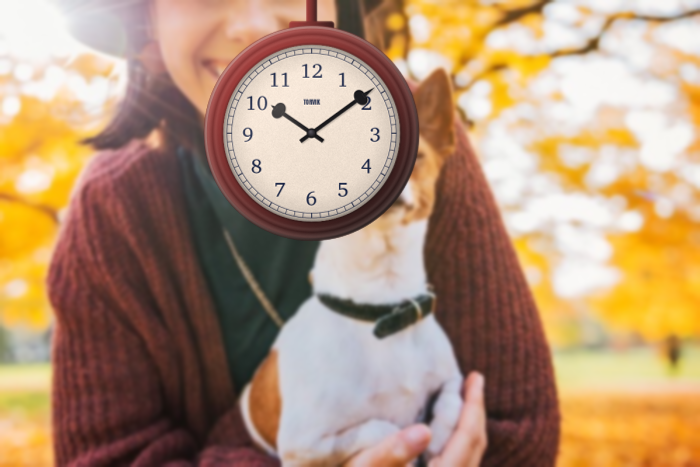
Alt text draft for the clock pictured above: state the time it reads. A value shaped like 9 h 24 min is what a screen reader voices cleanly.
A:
10 h 09 min
